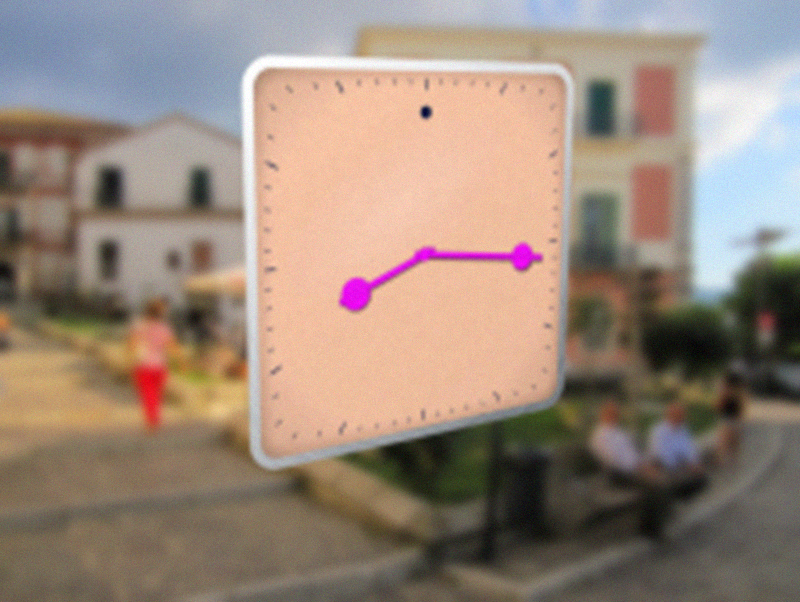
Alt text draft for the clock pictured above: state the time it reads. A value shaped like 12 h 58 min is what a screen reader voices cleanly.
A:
8 h 16 min
